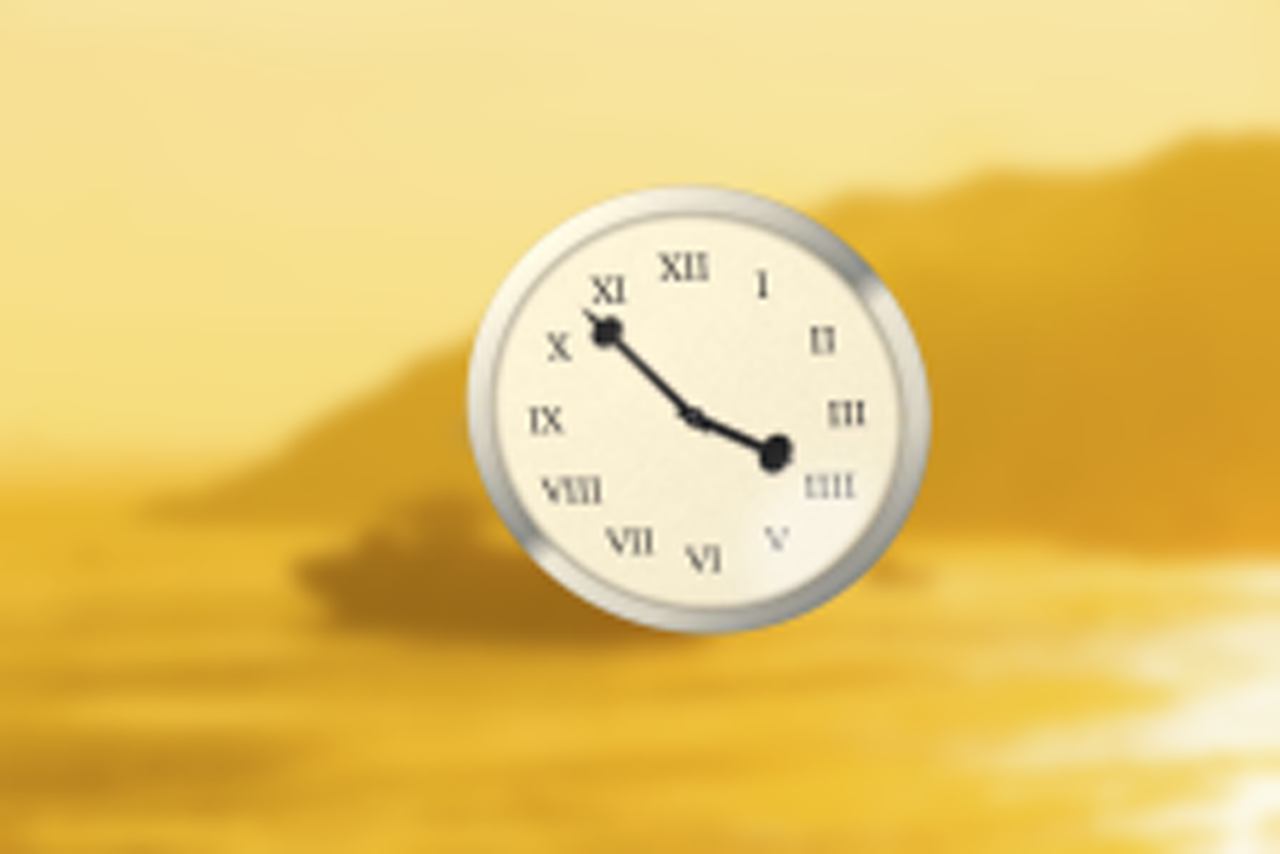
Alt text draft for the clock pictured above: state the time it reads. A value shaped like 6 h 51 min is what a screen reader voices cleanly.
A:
3 h 53 min
